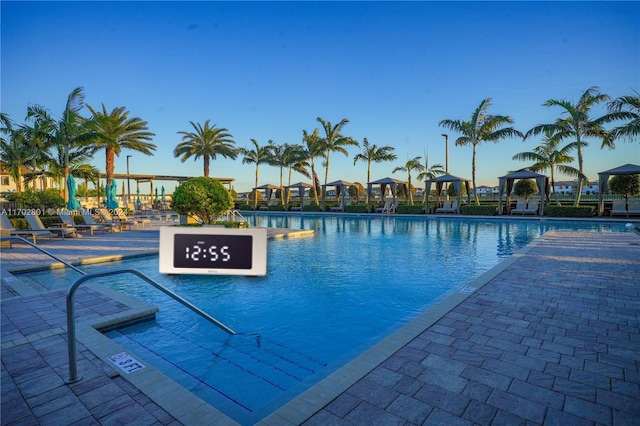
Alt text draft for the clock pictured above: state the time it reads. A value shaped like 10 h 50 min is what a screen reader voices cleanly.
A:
12 h 55 min
